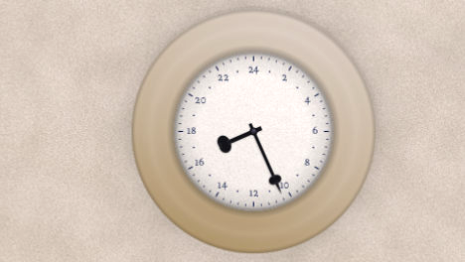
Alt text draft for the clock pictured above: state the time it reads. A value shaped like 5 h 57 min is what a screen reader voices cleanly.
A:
16 h 26 min
